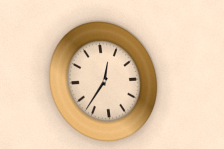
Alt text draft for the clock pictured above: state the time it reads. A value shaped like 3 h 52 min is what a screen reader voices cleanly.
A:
12 h 37 min
